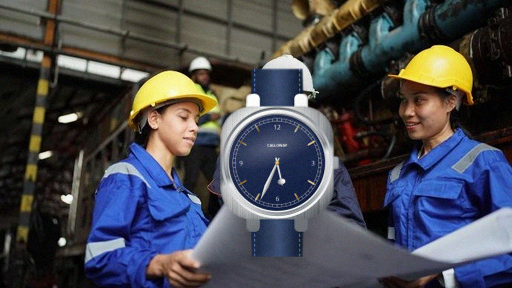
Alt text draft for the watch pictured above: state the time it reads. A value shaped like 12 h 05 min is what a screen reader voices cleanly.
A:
5 h 34 min
